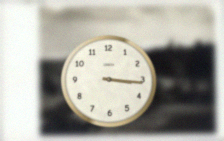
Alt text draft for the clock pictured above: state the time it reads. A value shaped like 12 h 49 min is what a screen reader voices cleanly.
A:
3 h 16 min
